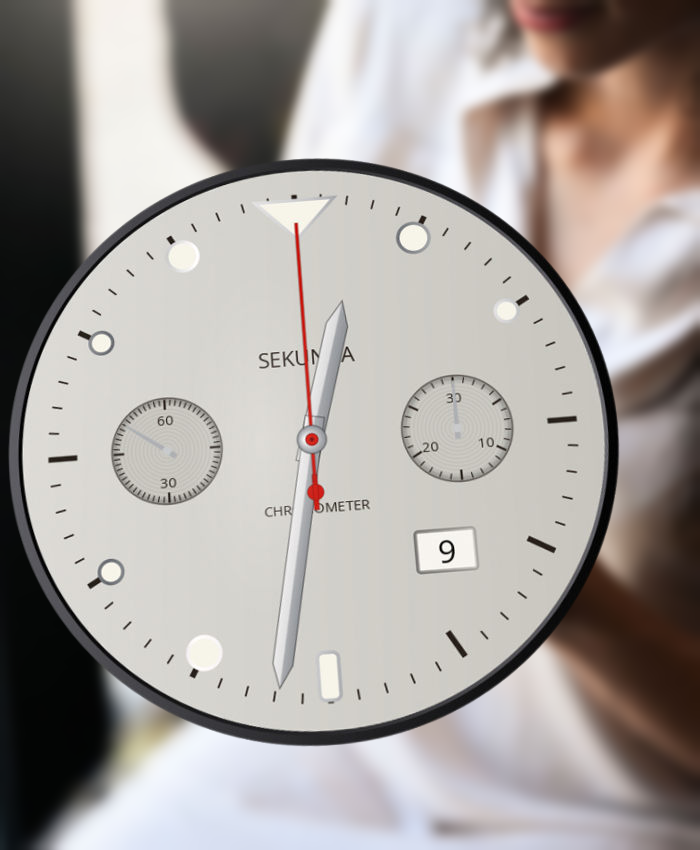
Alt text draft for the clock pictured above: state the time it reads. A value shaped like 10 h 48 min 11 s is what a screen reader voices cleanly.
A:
12 h 31 min 51 s
